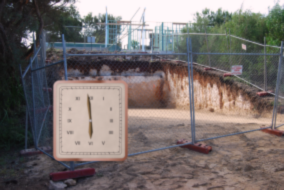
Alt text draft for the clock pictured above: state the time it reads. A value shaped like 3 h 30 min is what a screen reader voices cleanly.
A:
5 h 59 min
